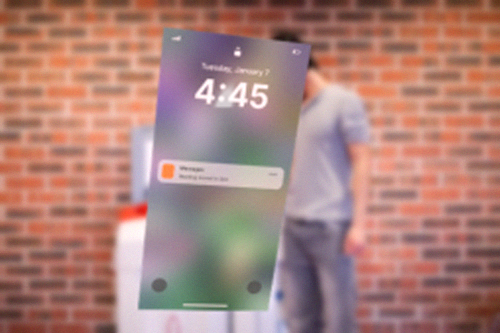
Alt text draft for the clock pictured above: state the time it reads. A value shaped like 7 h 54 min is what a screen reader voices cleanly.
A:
4 h 45 min
